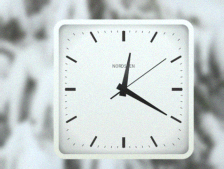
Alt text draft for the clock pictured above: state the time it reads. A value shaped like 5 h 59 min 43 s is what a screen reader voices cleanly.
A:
12 h 20 min 09 s
